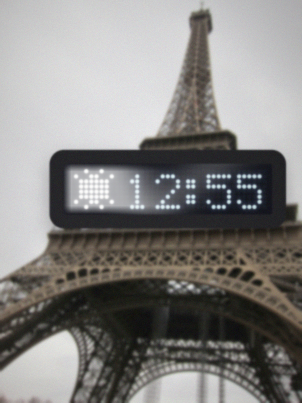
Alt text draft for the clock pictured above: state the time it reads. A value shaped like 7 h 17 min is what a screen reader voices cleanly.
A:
12 h 55 min
